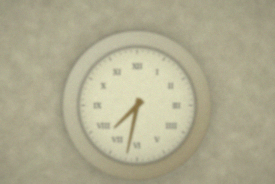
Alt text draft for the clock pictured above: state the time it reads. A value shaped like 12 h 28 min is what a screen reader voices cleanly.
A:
7 h 32 min
